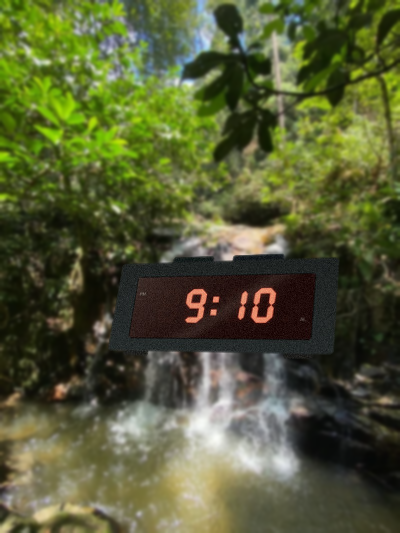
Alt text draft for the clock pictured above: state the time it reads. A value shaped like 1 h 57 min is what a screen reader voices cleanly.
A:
9 h 10 min
